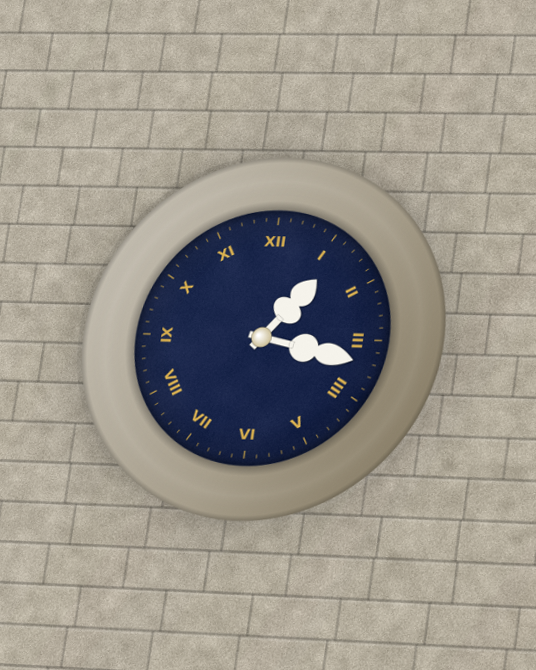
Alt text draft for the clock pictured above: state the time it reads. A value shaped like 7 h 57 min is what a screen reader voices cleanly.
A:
1 h 17 min
